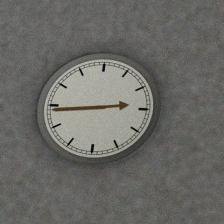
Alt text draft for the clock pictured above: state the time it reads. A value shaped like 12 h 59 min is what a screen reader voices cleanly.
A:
2 h 44 min
